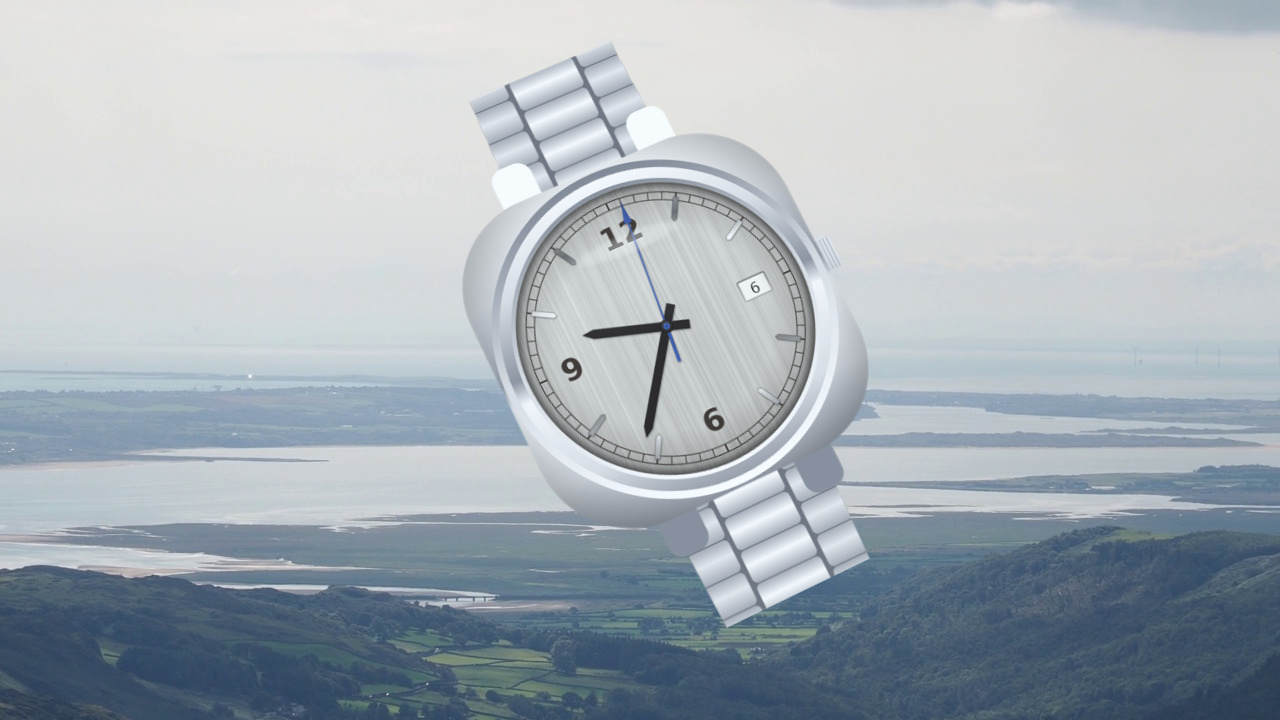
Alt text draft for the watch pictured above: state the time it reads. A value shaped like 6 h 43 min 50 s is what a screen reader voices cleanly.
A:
9 h 36 min 01 s
